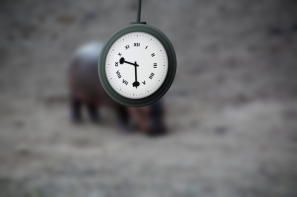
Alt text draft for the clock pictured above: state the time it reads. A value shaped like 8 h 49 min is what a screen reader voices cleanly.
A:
9 h 29 min
